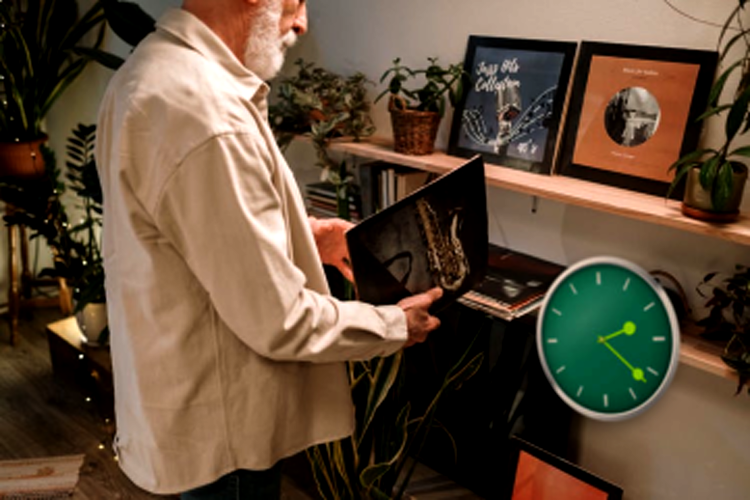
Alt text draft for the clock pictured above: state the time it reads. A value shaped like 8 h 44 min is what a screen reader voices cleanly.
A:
2 h 22 min
